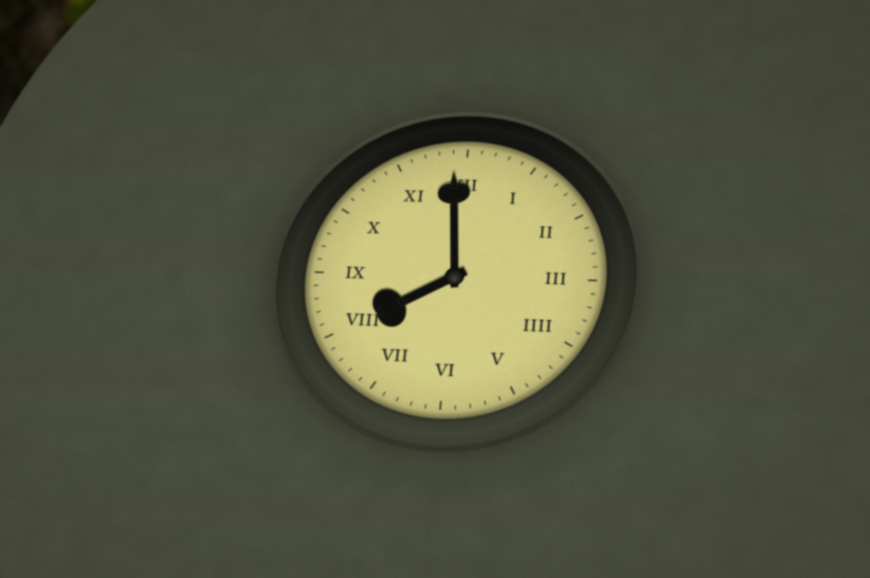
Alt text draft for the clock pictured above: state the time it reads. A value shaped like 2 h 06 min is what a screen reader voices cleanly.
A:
7 h 59 min
